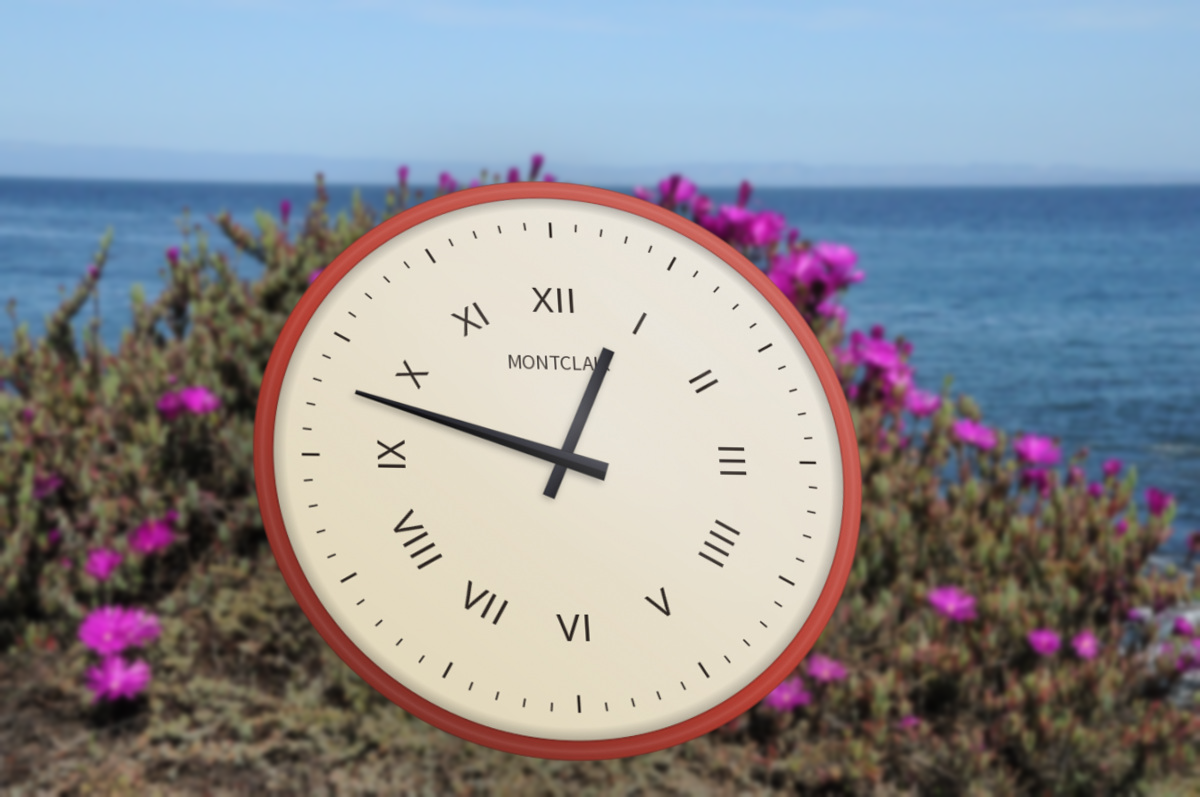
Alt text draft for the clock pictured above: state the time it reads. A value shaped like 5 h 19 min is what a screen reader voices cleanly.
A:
12 h 48 min
